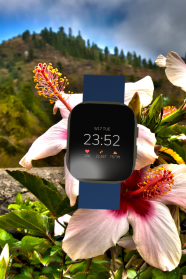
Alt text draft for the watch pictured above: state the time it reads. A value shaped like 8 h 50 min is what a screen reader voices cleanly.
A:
23 h 52 min
